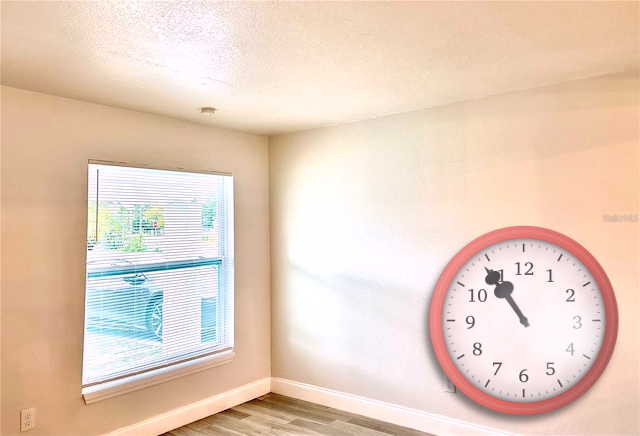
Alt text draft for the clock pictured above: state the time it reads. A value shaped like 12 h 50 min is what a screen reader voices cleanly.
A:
10 h 54 min
